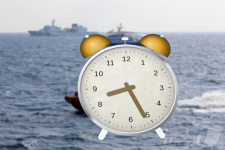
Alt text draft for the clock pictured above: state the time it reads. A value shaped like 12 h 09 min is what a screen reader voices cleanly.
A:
8 h 26 min
